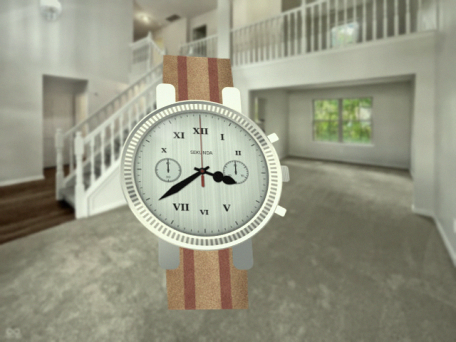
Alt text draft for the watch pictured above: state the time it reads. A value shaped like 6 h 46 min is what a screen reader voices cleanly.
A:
3 h 39 min
